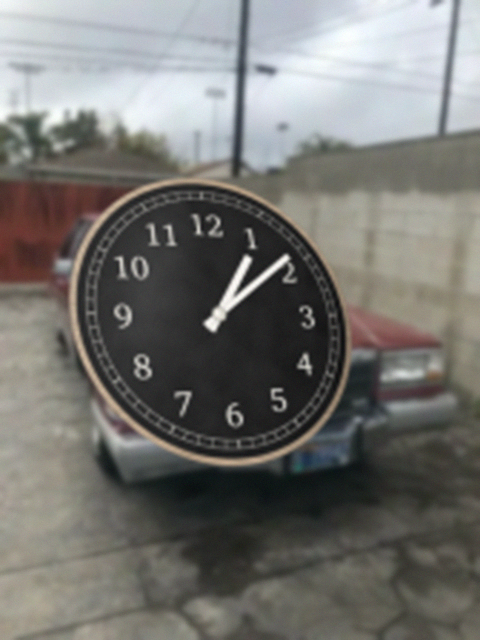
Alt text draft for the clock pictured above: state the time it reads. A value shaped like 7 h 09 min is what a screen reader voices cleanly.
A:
1 h 09 min
